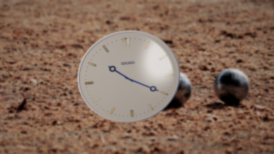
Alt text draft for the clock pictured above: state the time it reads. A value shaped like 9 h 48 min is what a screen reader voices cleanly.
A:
10 h 20 min
